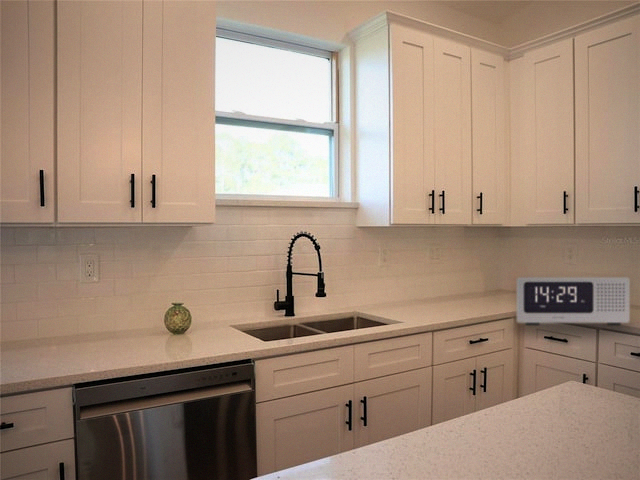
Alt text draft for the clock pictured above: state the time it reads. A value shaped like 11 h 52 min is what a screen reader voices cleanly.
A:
14 h 29 min
